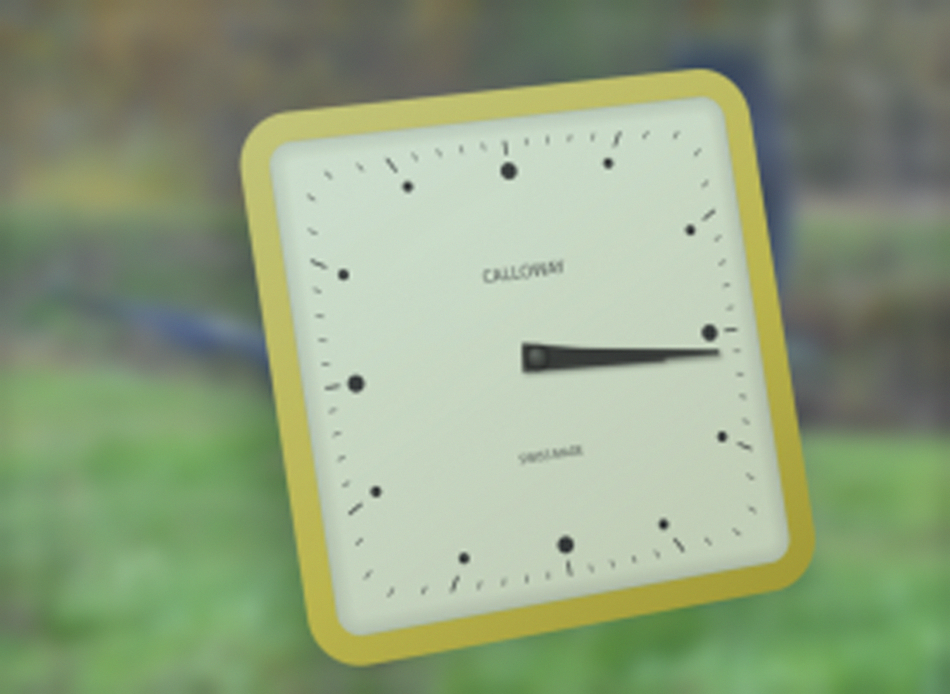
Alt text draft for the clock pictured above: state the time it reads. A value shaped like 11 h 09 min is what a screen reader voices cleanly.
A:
3 h 16 min
